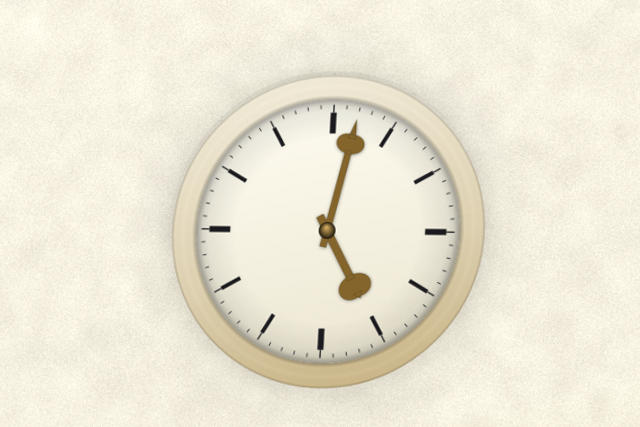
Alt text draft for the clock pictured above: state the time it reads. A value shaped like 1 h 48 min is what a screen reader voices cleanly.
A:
5 h 02 min
